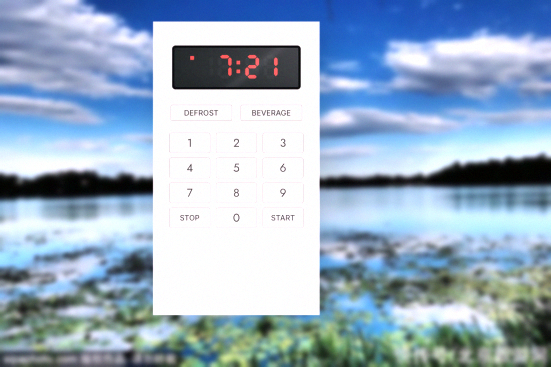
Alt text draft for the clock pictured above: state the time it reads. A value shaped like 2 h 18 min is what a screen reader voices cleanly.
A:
7 h 21 min
